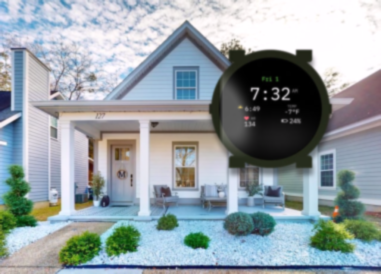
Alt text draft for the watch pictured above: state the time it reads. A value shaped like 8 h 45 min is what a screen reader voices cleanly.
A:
7 h 32 min
